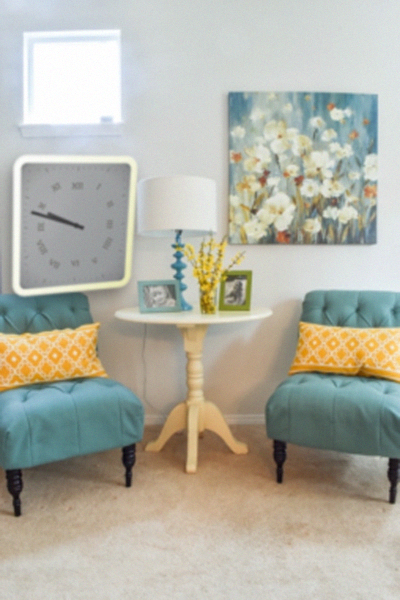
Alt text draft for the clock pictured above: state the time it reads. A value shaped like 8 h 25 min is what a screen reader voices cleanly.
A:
9 h 48 min
